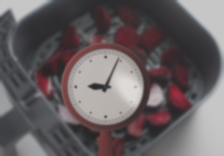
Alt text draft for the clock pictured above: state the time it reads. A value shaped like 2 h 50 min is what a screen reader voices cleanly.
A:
9 h 04 min
